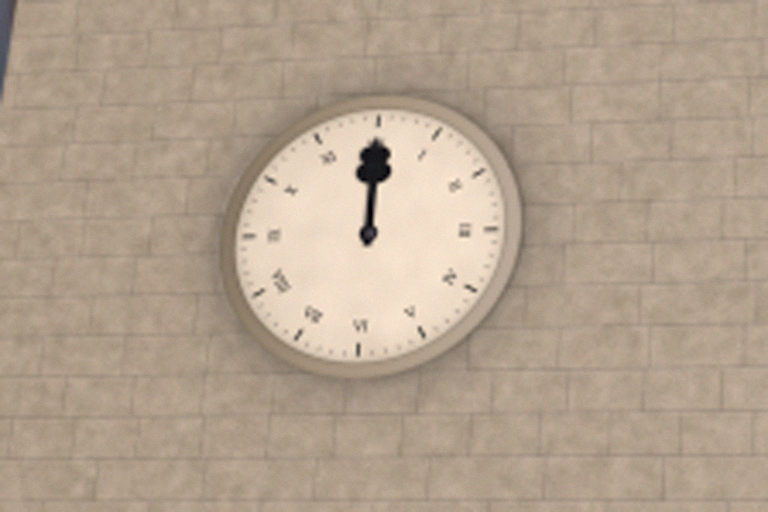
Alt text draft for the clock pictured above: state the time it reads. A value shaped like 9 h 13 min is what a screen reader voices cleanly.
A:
12 h 00 min
